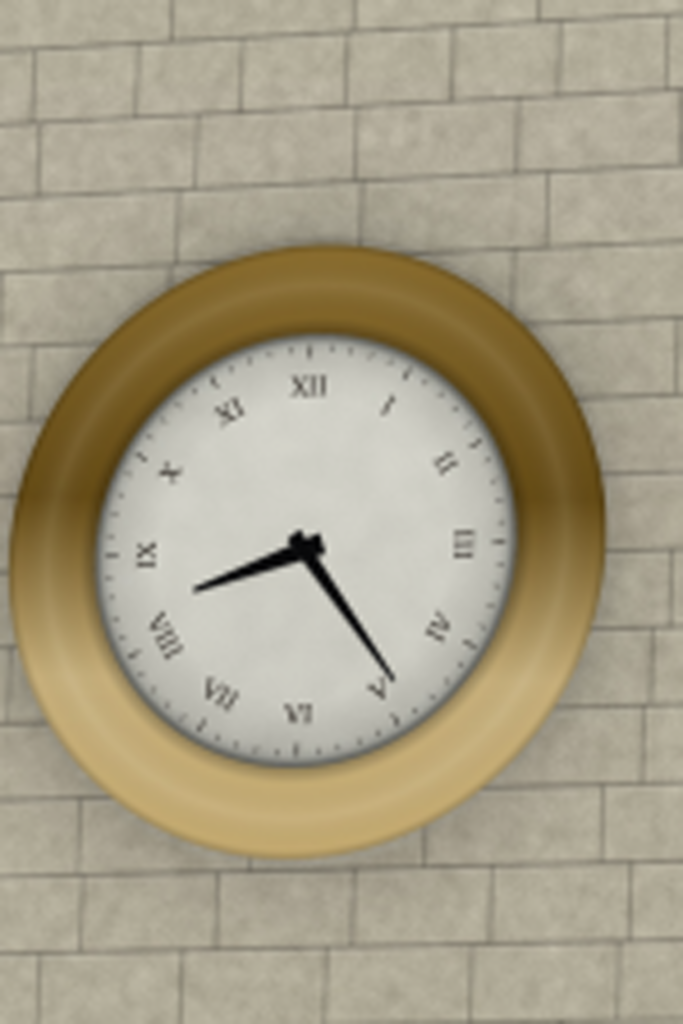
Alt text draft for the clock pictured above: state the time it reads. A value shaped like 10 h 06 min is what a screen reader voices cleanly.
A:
8 h 24 min
